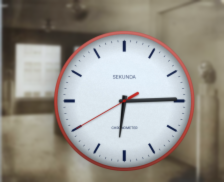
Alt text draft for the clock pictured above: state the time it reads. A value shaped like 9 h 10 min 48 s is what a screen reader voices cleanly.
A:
6 h 14 min 40 s
